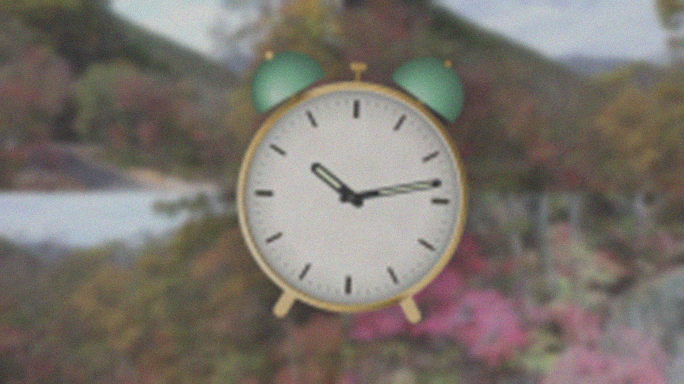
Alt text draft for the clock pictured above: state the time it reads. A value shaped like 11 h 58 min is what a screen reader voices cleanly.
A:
10 h 13 min
